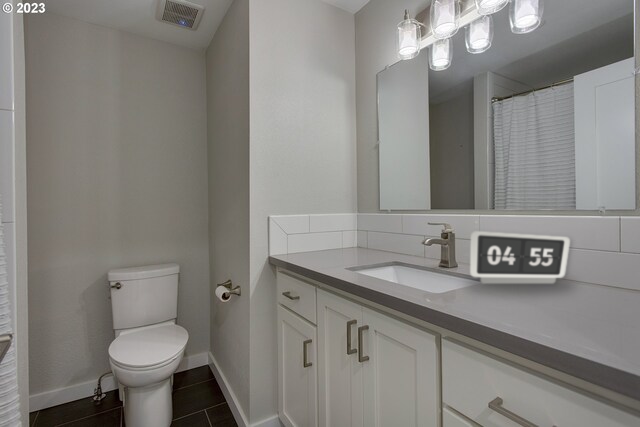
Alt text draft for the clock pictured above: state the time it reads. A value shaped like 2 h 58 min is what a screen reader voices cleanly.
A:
4 h 55 min
